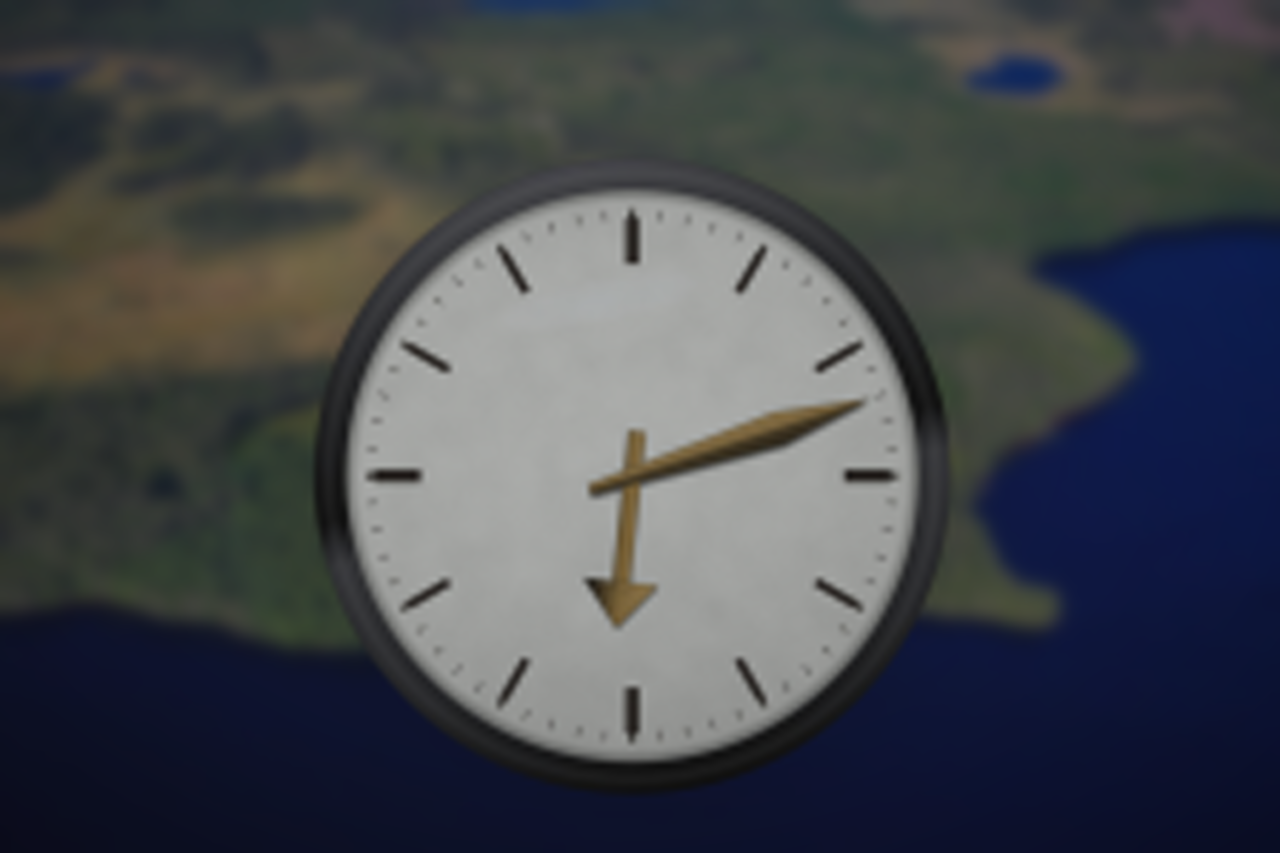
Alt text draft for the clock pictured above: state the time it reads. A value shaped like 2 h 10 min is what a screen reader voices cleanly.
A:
6 h 12 min
